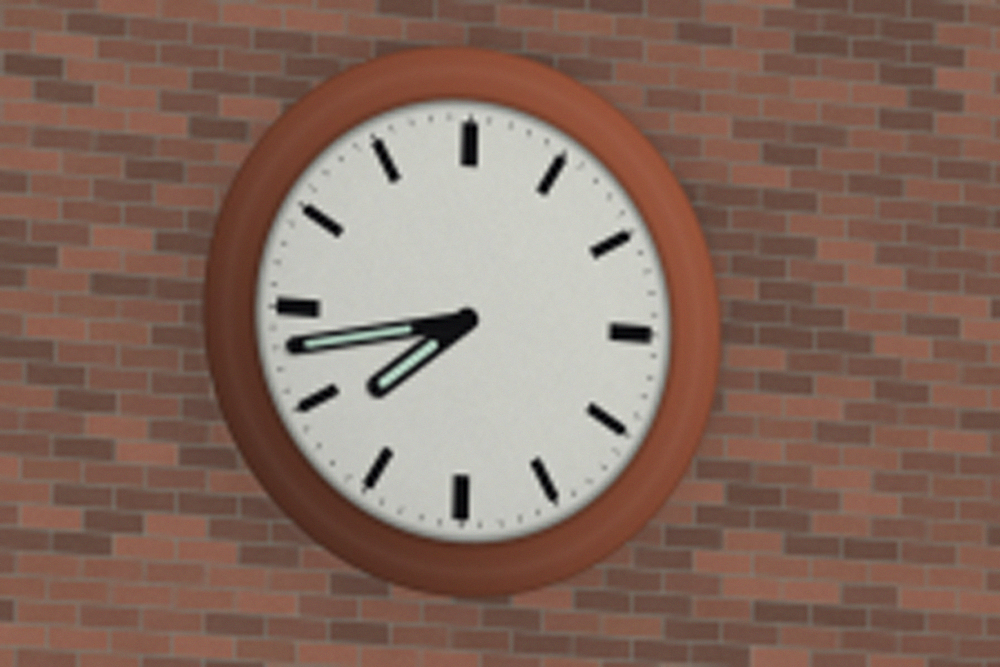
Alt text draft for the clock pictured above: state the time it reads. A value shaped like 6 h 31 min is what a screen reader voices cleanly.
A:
7 h 43 min
